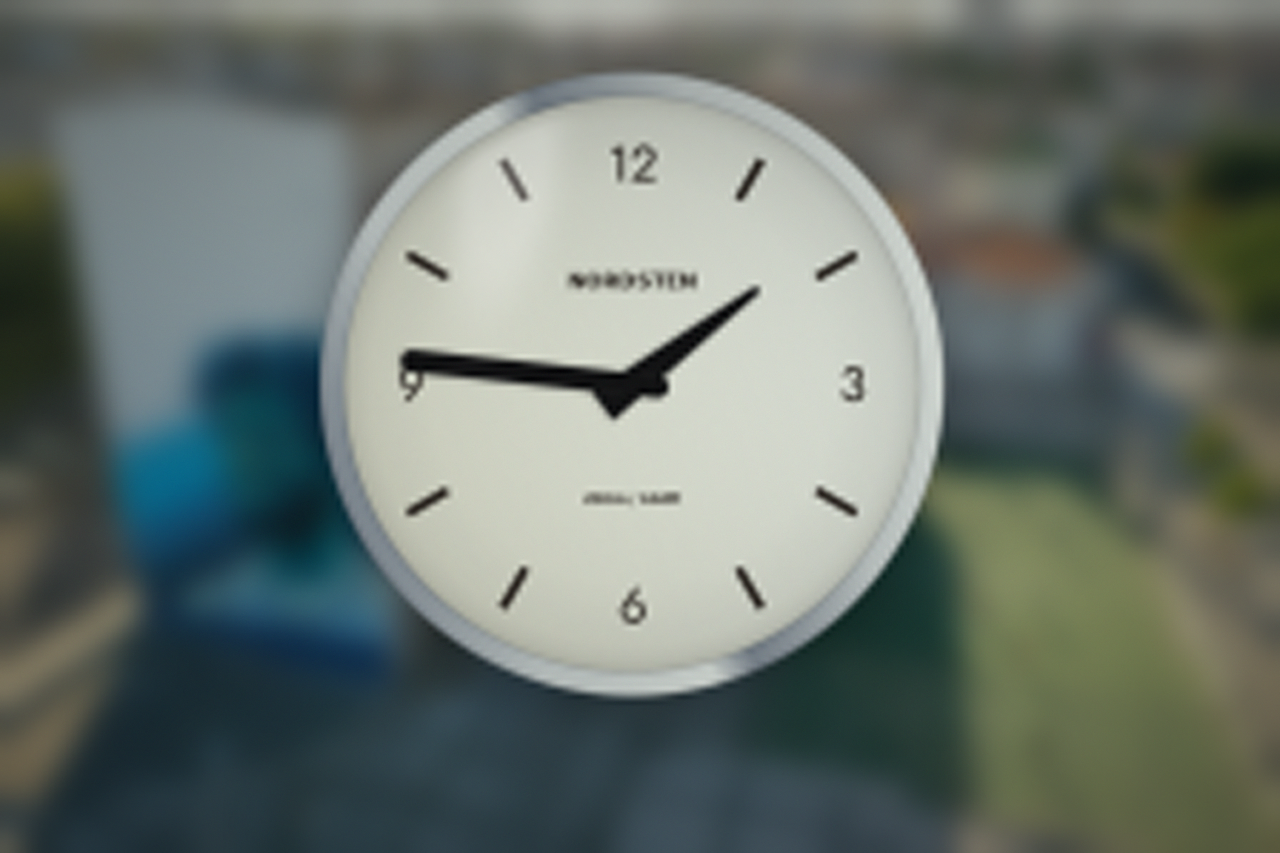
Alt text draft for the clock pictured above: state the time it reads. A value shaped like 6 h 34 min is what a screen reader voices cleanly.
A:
1 h 46 min
